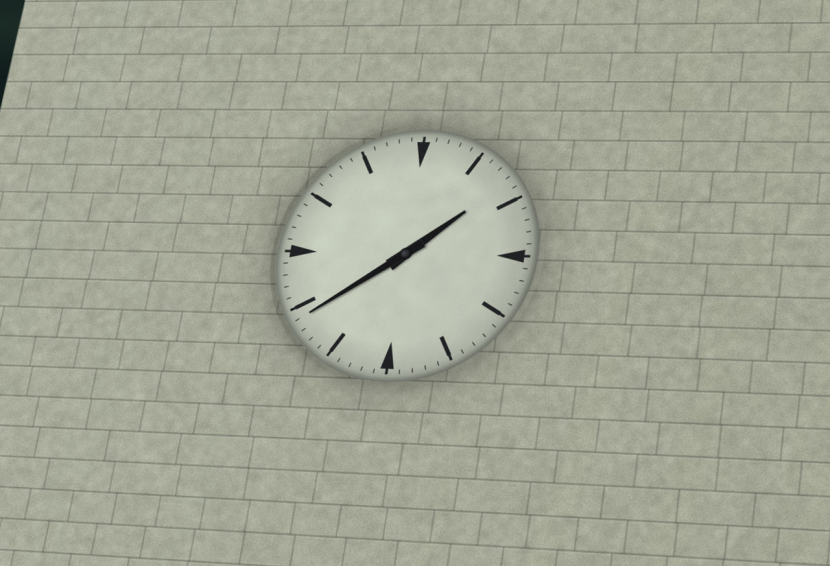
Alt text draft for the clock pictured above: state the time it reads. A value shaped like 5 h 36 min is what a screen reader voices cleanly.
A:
1 h 39 min
